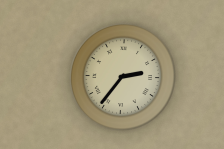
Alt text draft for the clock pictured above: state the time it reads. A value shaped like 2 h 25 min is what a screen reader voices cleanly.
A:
2 h 36 min
